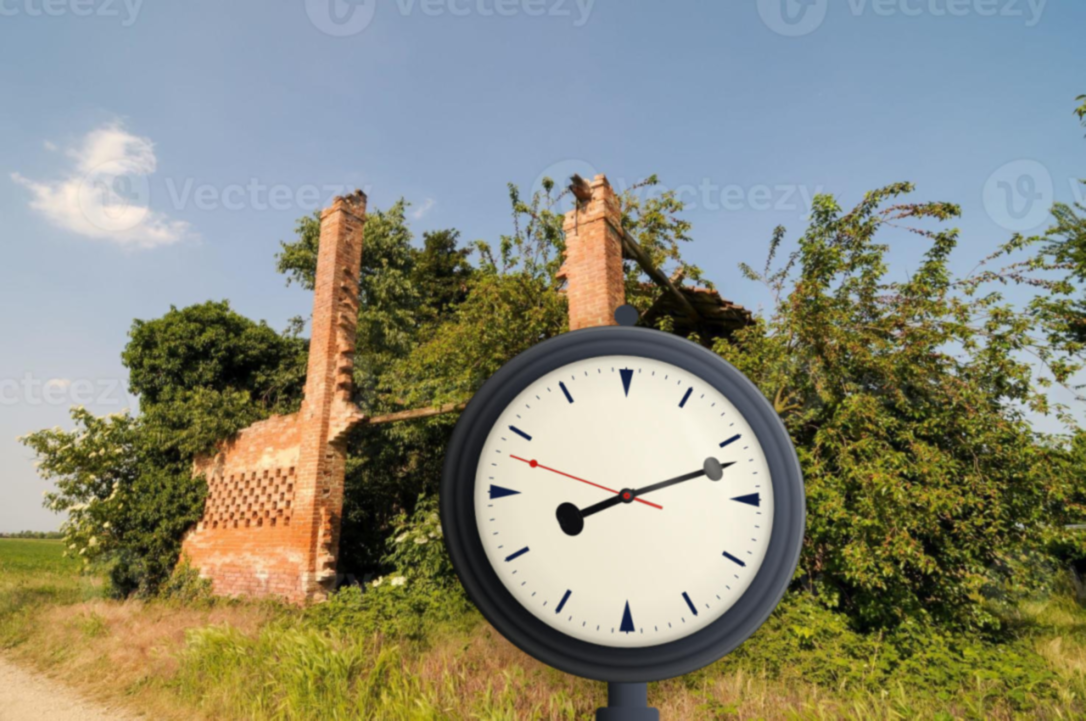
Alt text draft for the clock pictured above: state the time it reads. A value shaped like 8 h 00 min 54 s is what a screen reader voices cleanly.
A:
8 h 11 min 48 s
